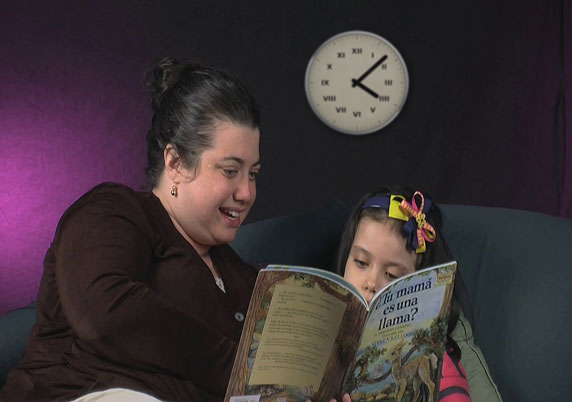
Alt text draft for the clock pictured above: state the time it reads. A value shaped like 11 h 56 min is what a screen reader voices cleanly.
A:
4 h 08 min
